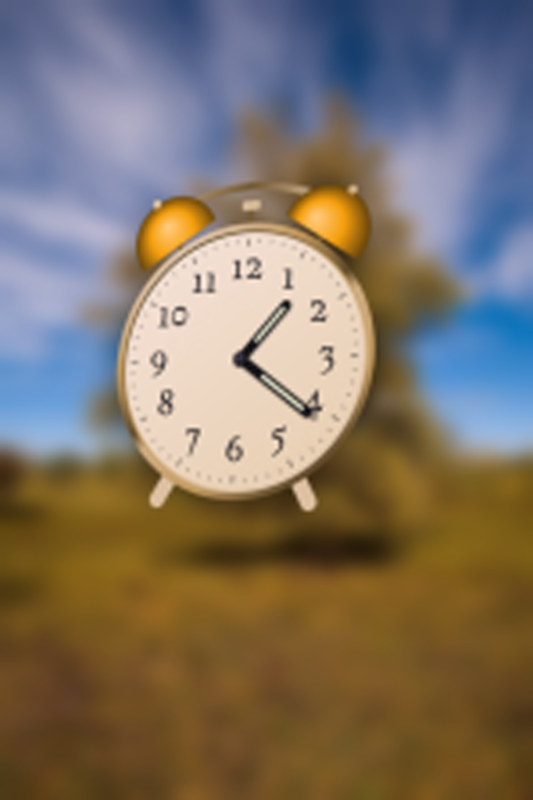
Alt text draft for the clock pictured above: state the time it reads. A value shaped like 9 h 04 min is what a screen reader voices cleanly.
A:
1 h 21 min
